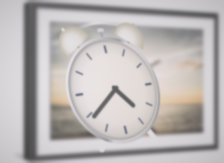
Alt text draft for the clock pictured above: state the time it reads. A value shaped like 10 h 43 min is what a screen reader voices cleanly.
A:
4 h 39 min
